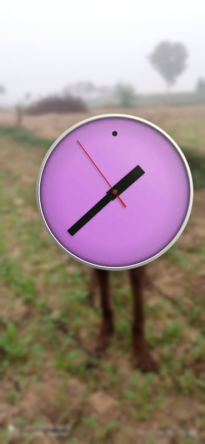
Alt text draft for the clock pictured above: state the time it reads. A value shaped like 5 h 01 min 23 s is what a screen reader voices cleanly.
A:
1 h 37 min 54 s
